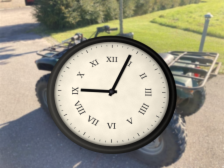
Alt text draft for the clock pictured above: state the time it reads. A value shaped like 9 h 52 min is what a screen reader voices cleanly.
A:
9 h 04 min
